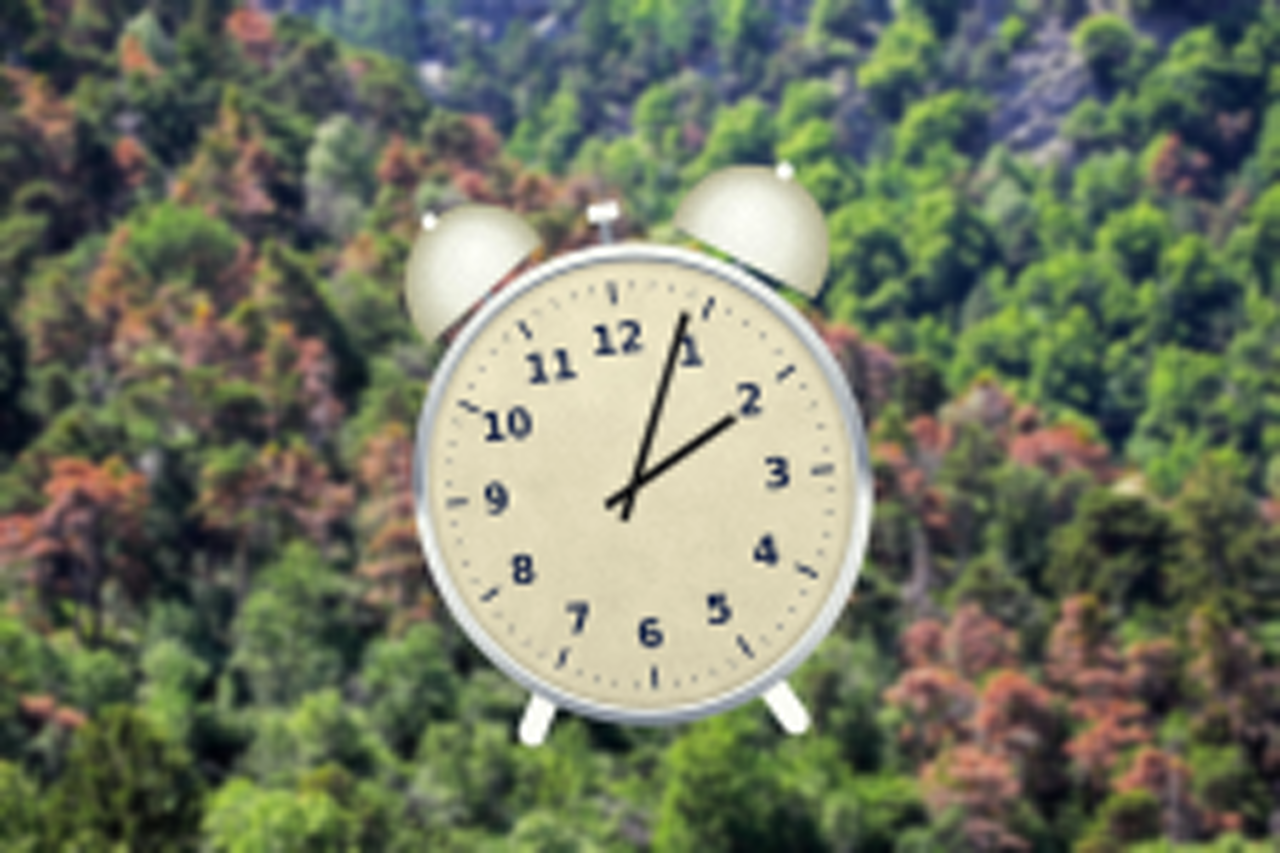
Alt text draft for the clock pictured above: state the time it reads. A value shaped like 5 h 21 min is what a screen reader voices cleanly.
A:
2 h 04 min
